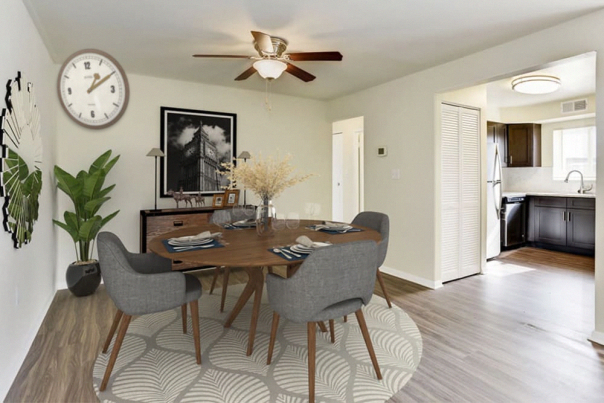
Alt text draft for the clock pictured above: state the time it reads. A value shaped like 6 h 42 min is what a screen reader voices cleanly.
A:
1 h 10 min
